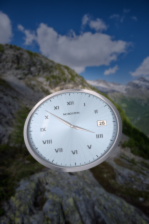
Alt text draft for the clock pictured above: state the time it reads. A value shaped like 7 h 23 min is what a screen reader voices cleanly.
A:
3 h 52 min
